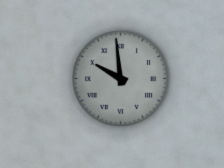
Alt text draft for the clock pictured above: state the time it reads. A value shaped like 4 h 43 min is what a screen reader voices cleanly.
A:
9 h 59 min
